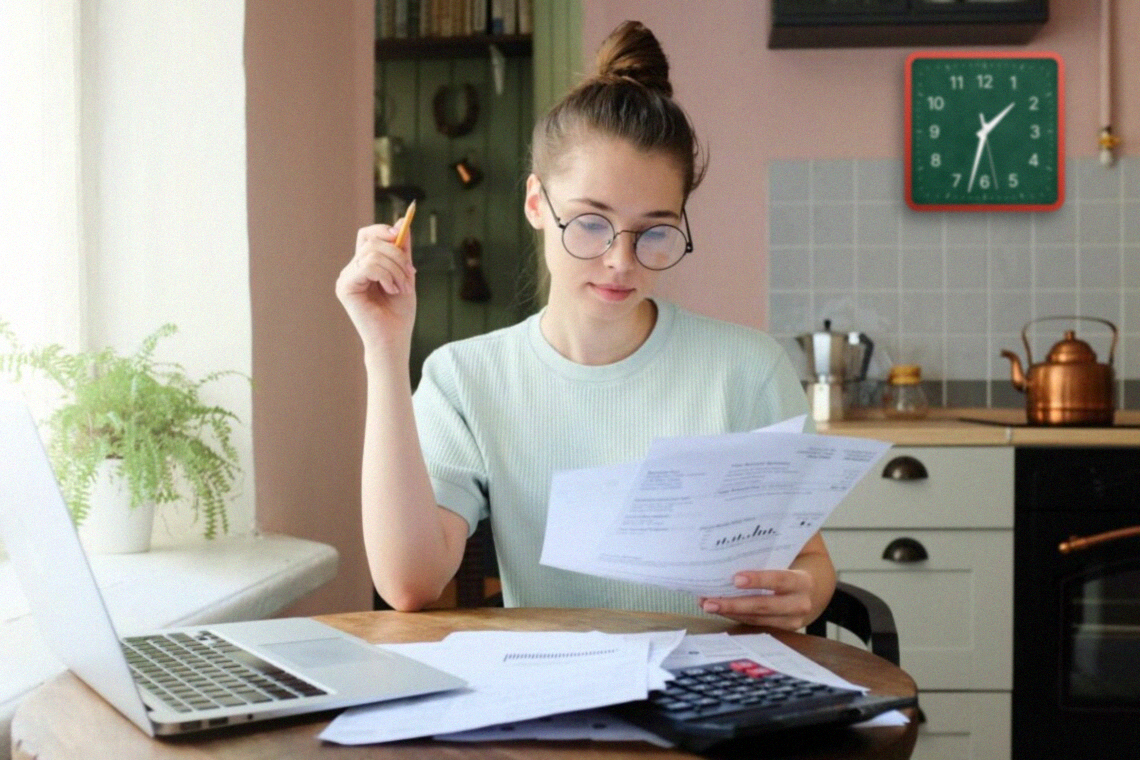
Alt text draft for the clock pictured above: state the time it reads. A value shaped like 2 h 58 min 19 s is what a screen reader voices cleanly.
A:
1 h 32 min 28 s
